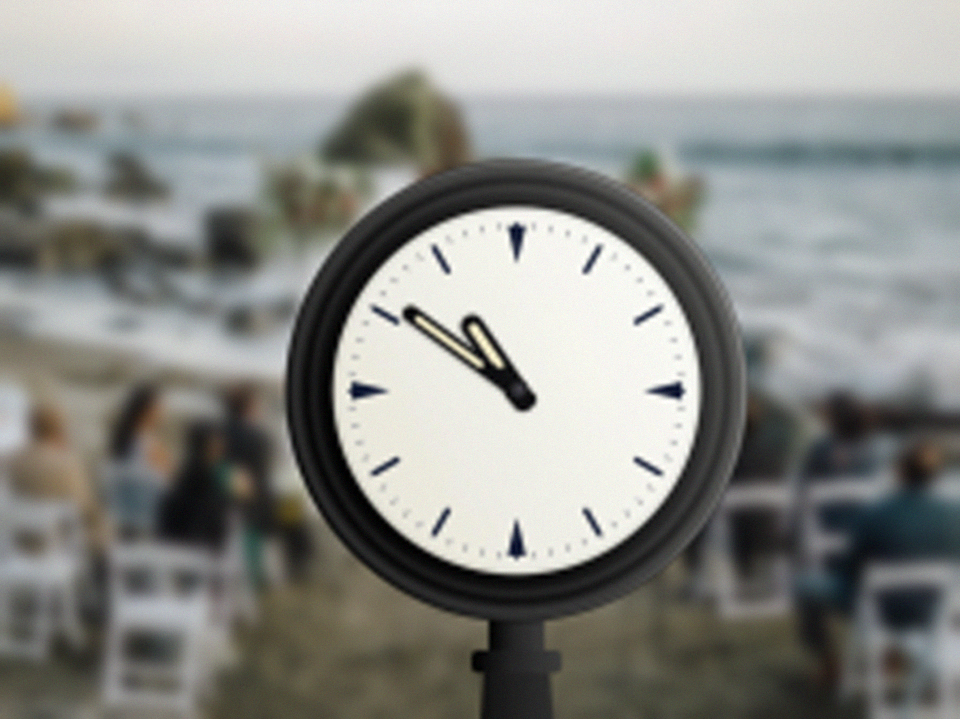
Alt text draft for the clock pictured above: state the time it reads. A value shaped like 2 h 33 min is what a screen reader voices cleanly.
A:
10 h 51 min
